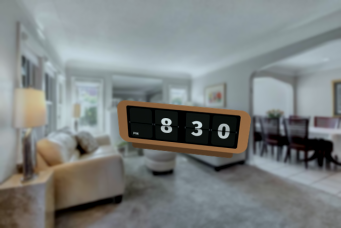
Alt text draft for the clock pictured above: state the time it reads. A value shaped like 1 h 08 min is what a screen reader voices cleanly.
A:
8 h 30 min
